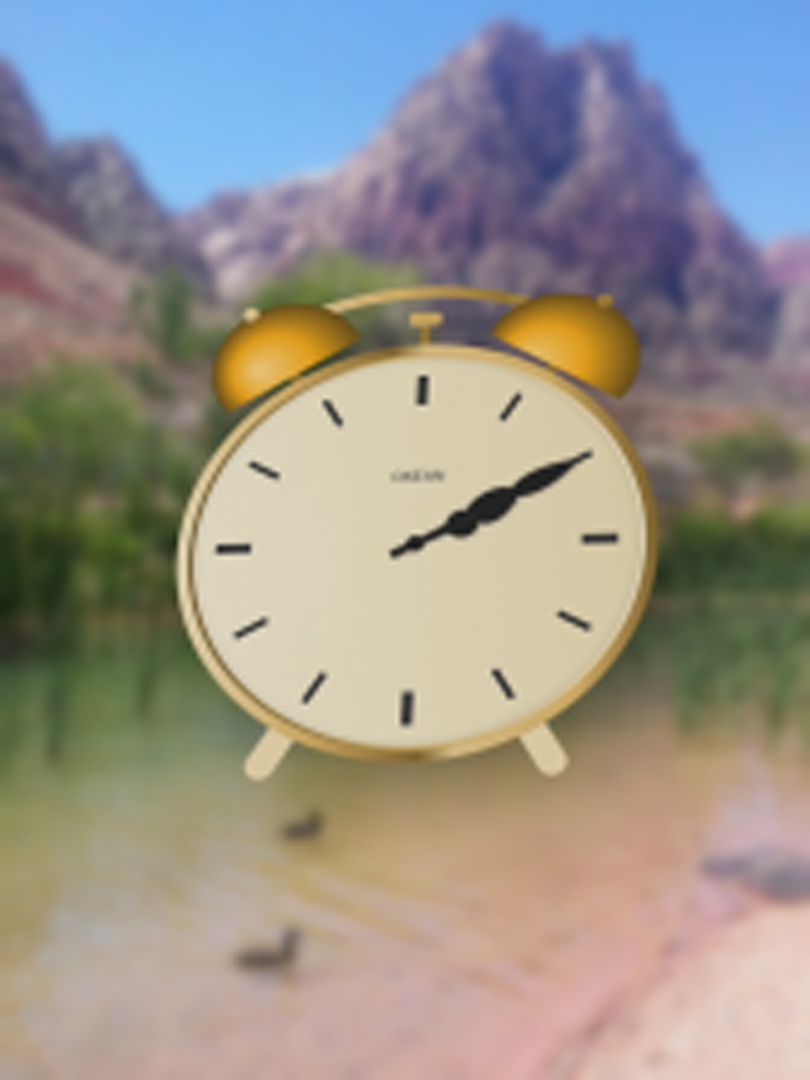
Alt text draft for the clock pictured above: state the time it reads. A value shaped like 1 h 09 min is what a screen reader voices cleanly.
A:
2 h 10 min
